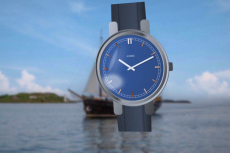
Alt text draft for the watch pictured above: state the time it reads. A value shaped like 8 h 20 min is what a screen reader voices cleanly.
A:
10 h 11 min
